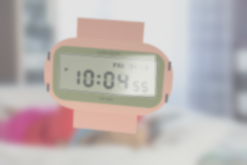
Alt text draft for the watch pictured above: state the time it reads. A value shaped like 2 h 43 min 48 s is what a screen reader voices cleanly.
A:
10 h 04 min 55 s
